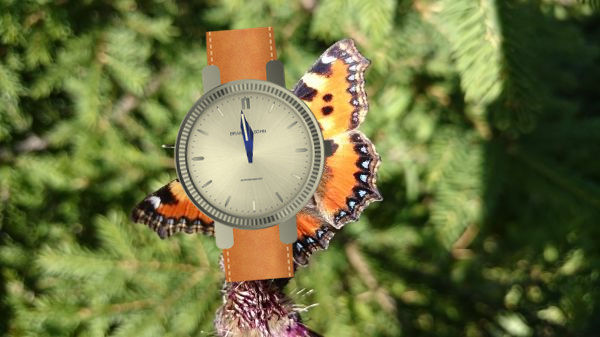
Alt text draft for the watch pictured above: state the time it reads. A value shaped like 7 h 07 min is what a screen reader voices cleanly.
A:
11 h 59 min
